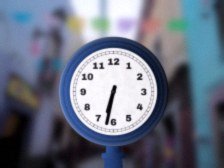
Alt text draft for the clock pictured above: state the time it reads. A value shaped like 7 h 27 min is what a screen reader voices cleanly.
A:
6 h 32 min
